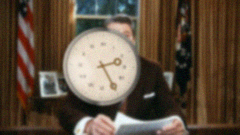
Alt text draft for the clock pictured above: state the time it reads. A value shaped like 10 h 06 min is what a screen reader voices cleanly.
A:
2 h 25 min
